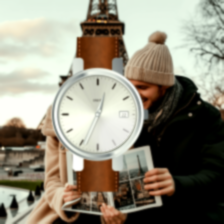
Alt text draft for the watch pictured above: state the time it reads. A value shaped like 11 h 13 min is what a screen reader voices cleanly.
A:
12 h 34 min
